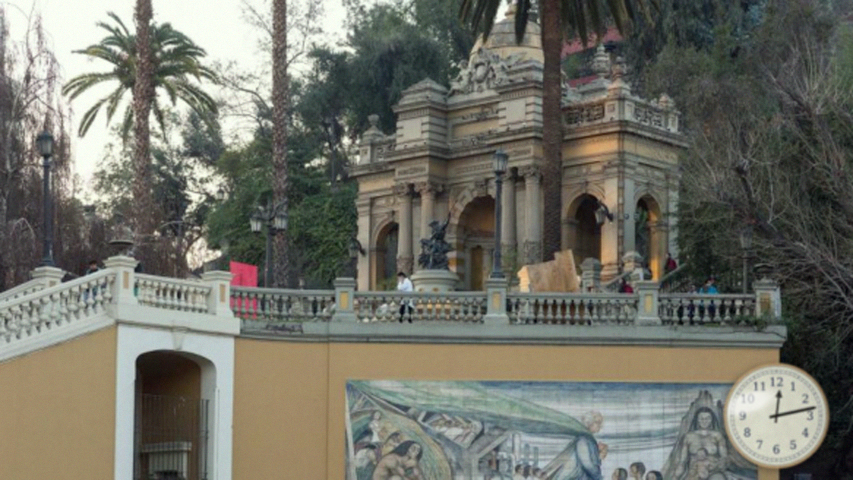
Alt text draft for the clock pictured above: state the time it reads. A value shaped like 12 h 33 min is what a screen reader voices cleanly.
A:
12 h 13 min
